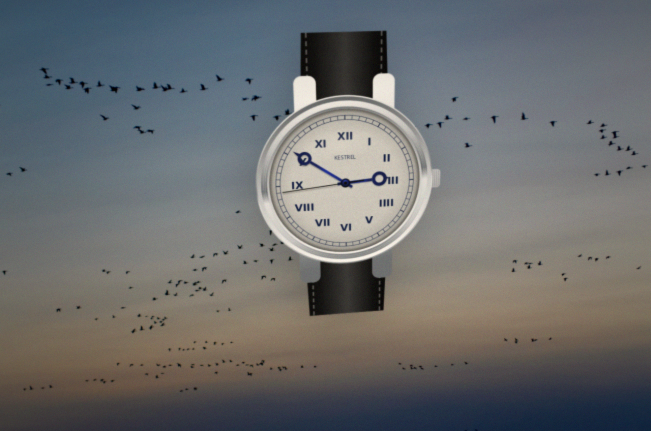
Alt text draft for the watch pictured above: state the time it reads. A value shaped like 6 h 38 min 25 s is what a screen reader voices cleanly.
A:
2 h 50 min 44 s
